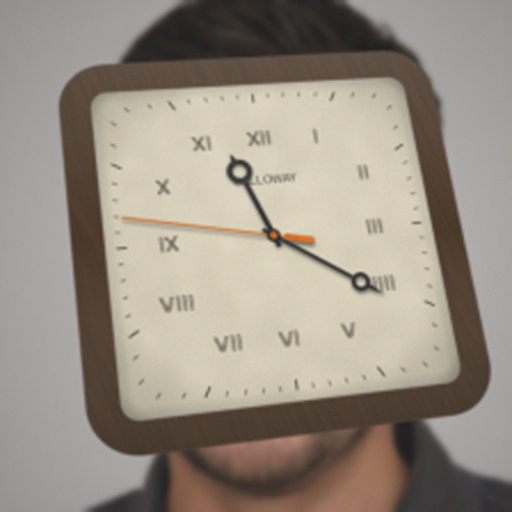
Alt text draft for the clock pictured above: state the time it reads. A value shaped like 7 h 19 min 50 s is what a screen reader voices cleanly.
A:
11 h 20 min 47 s
